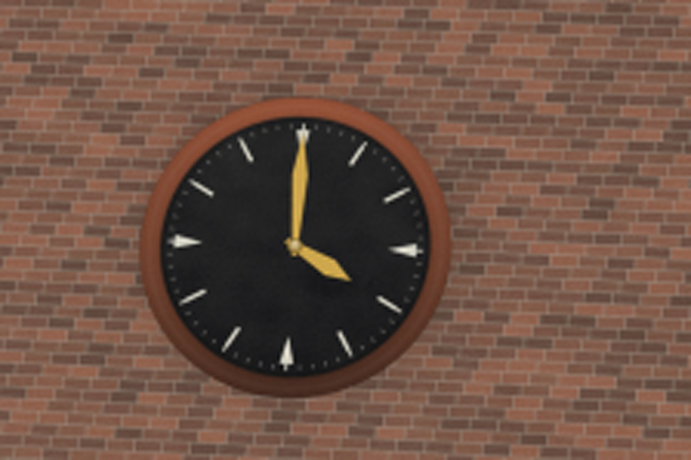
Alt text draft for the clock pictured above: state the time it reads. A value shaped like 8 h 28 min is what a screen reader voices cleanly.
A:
4 h 00 min
